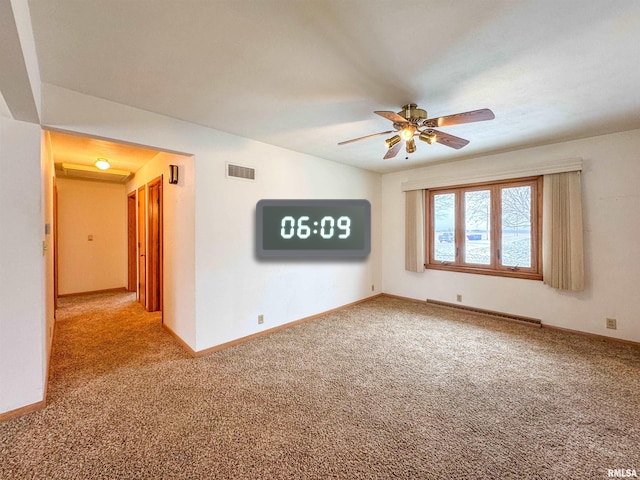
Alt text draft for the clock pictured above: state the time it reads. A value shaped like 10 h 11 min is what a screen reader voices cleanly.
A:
6 h 09 min
